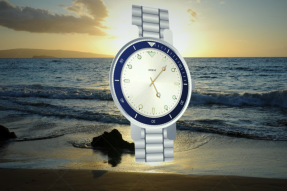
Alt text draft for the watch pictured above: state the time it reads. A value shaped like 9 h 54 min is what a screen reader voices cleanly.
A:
5 h 07 min
